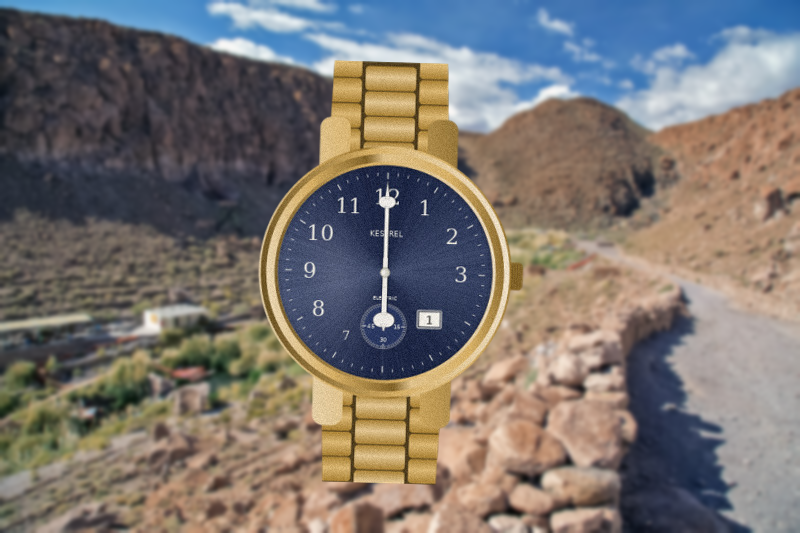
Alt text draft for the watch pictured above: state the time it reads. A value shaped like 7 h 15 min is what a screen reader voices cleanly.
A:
6 h 00 min
